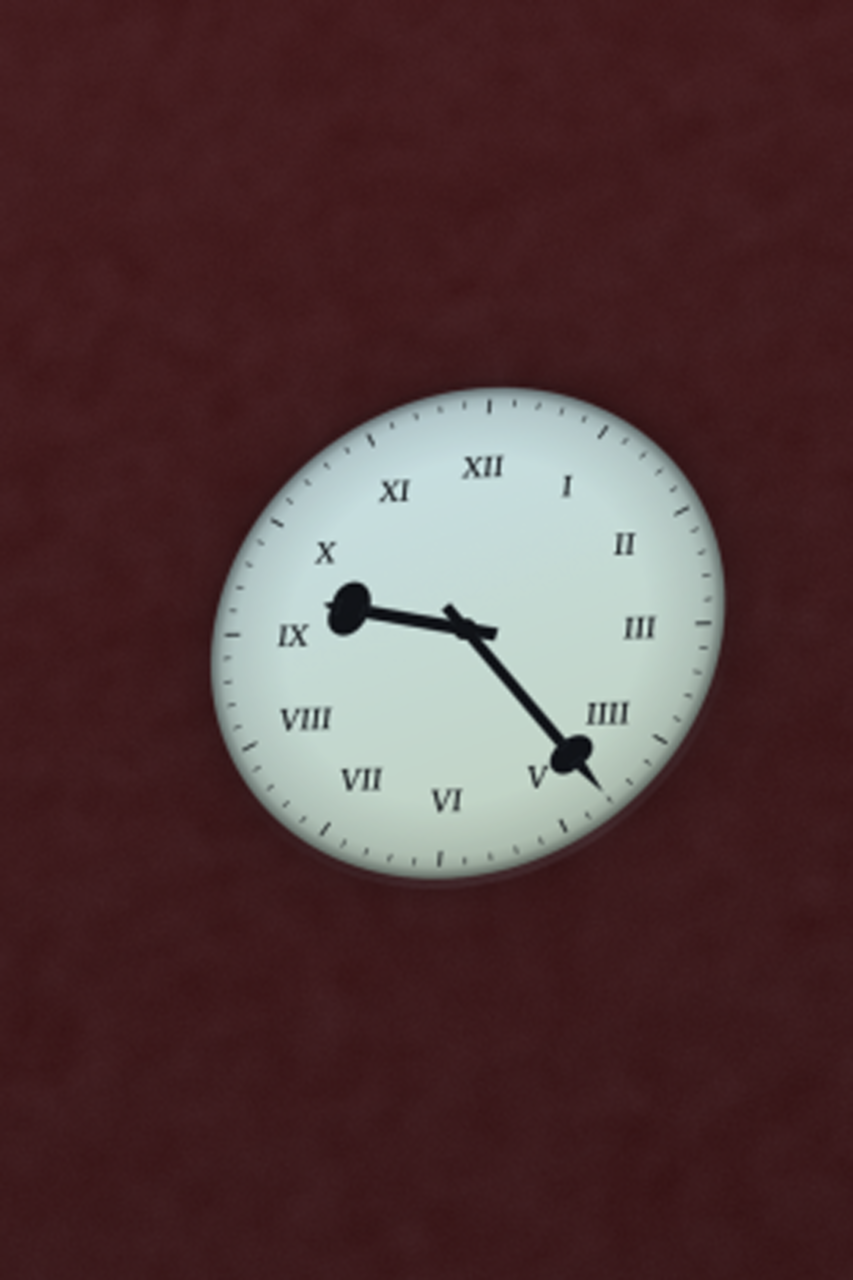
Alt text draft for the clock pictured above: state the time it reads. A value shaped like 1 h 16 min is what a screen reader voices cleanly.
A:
9 h 23 min
